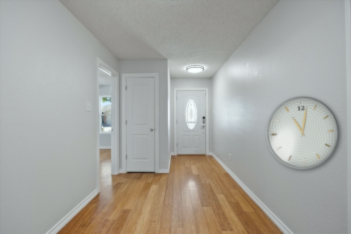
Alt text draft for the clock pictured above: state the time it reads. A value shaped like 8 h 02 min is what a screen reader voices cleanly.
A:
11 h 02 min
